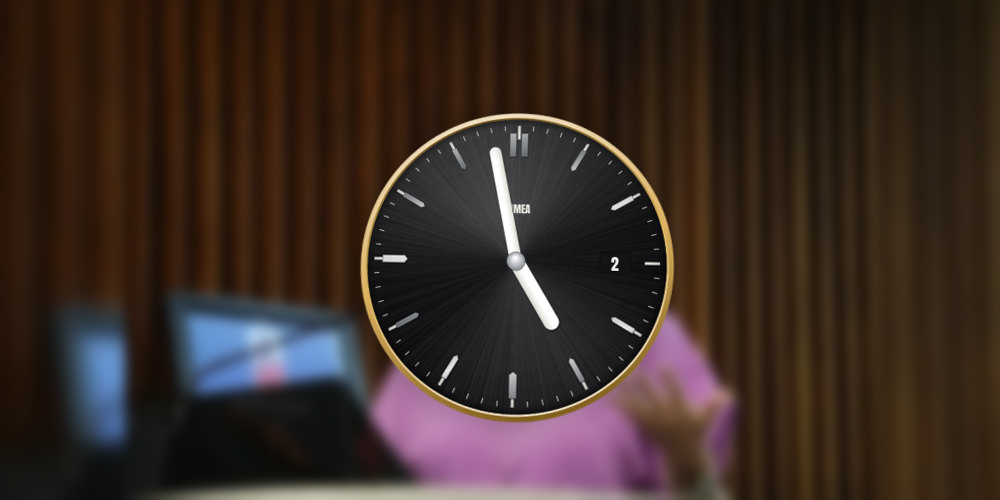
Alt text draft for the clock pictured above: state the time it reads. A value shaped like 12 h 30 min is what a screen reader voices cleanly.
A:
4 h 58 min
